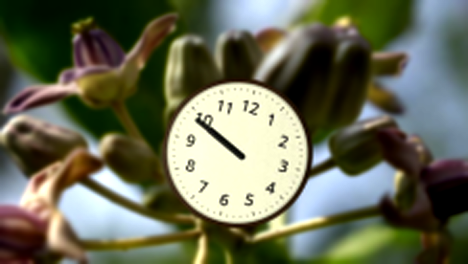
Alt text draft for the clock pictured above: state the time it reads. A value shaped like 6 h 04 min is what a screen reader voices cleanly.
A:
9 h 49 min
